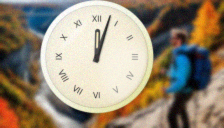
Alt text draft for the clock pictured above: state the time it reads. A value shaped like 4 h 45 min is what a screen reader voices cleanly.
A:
12 h 03 min
